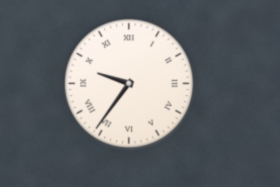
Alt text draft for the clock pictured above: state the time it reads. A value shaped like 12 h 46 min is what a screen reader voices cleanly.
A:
9 h 36 min
